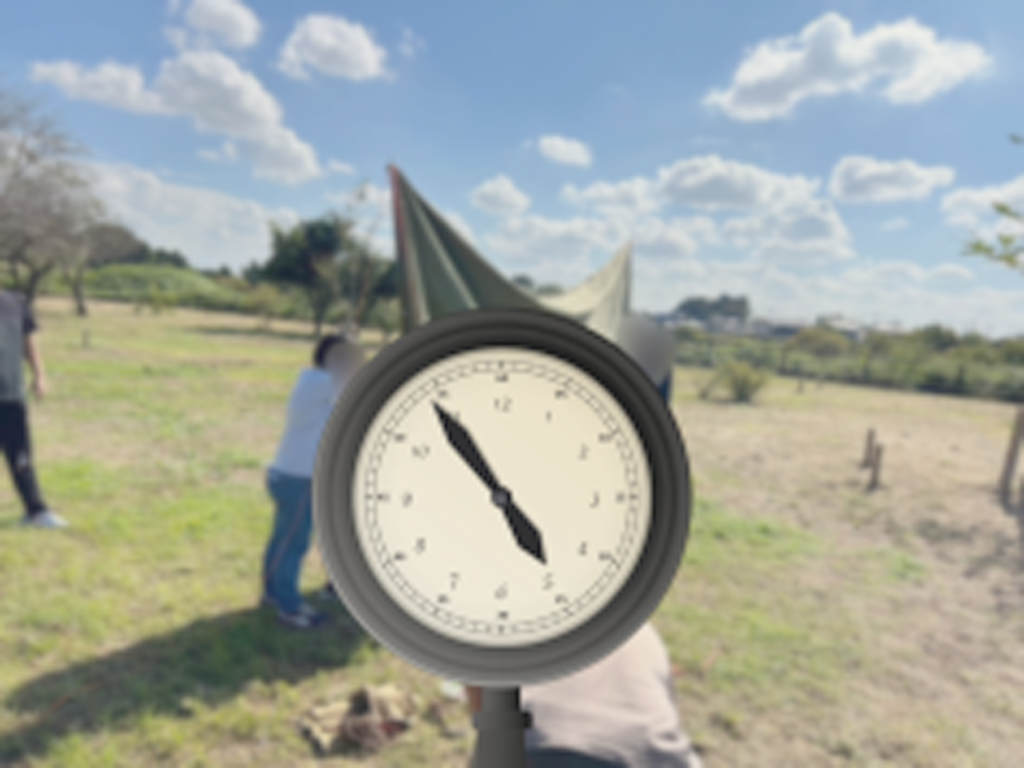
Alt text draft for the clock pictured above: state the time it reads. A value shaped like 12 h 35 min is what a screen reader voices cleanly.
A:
4 h 54 min
